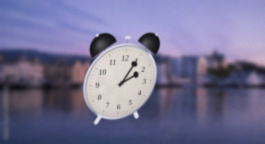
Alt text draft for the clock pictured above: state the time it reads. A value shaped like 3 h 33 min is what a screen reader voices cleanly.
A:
2 h 05 min
